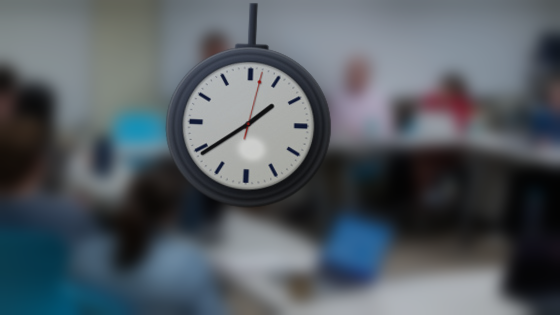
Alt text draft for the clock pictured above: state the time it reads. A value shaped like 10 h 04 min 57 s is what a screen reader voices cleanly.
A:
1 h 39 min 02 s
